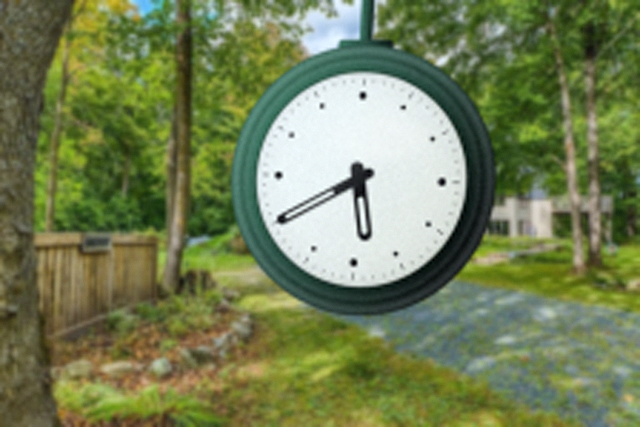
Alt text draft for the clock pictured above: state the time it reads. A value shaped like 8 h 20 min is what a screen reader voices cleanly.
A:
5 h 40 min
